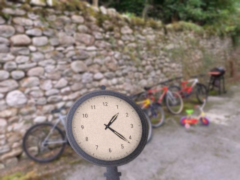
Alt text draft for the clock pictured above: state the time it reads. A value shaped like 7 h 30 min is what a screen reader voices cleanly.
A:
1 h 22 min
